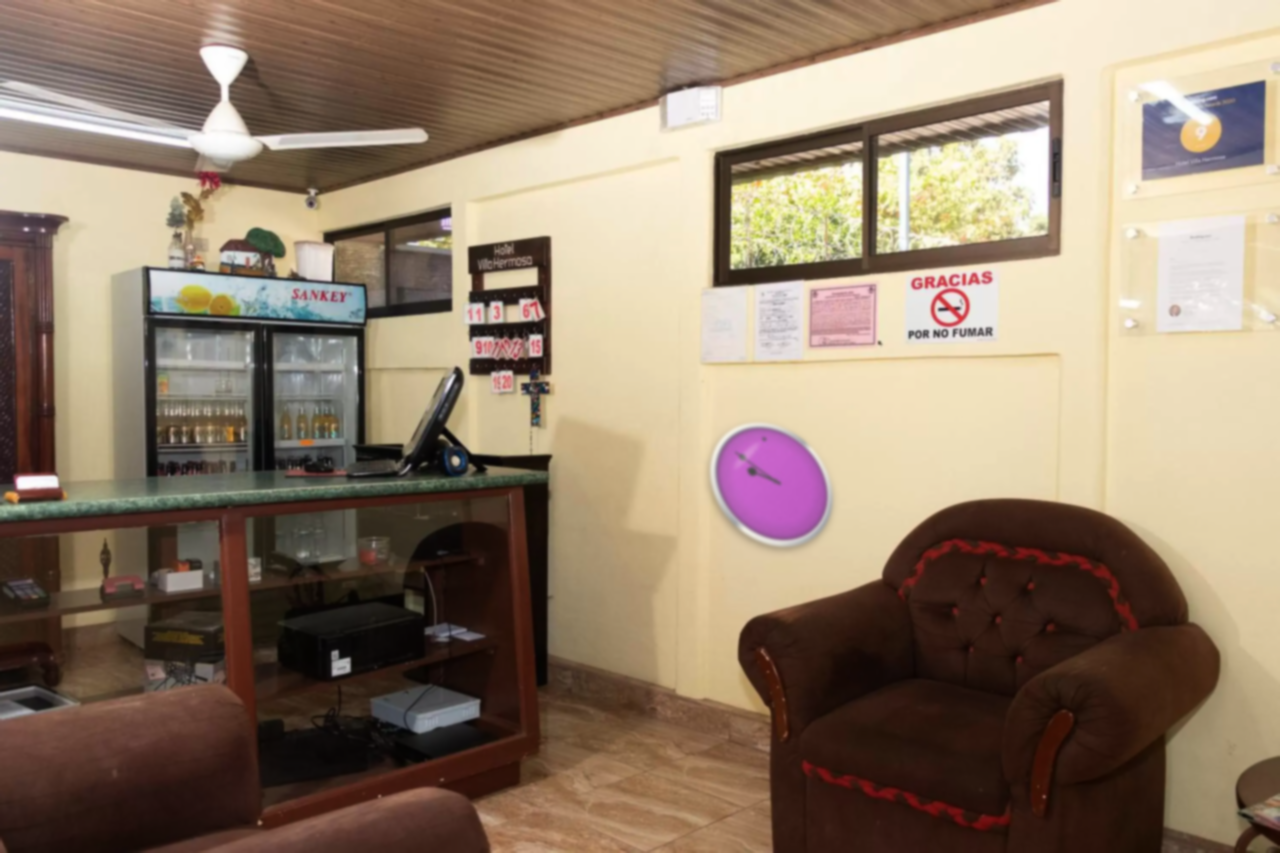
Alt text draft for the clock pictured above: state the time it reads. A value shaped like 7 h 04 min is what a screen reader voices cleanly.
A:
9 h 52 min
